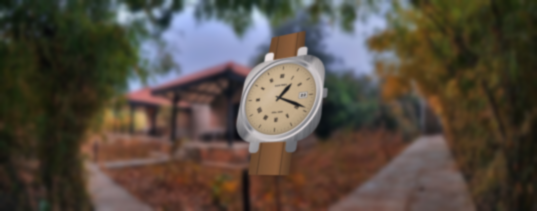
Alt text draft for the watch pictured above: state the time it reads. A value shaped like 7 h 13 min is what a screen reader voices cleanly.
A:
1 h 19 min
